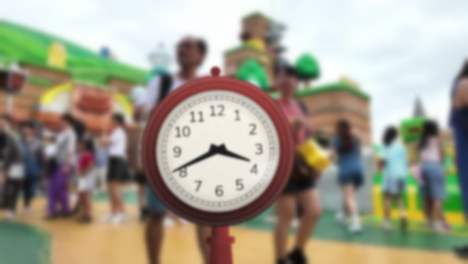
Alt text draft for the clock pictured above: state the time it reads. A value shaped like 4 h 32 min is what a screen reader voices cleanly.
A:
3 h 41 min
